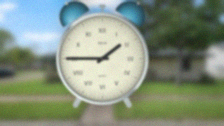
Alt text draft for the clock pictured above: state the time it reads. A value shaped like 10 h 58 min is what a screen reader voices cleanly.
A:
1 h 45 min
